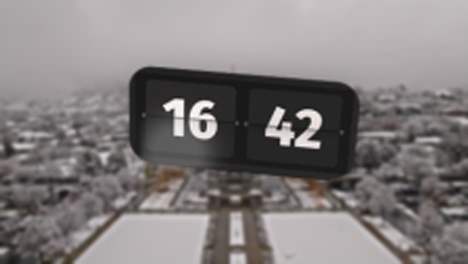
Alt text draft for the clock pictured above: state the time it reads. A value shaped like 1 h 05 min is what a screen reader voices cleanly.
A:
16 h 42 min
